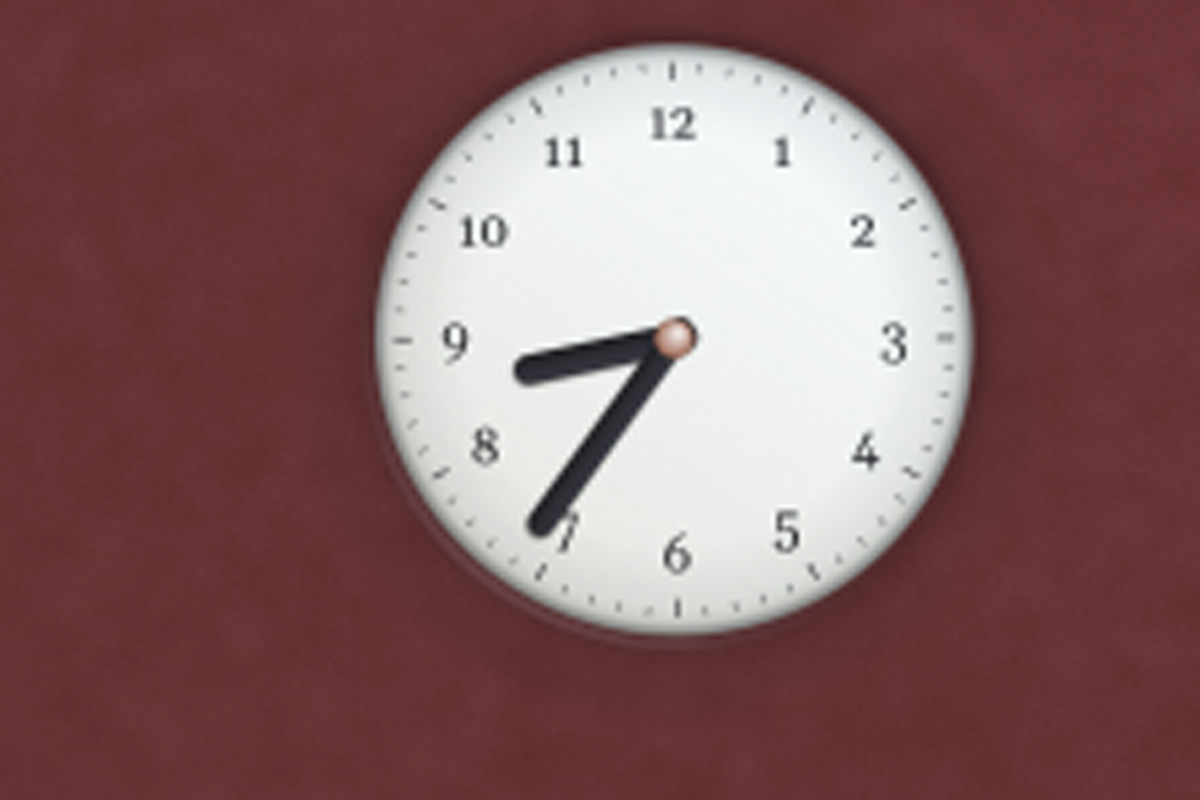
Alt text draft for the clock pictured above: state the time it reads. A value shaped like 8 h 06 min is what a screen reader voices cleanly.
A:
8 h 36 min
